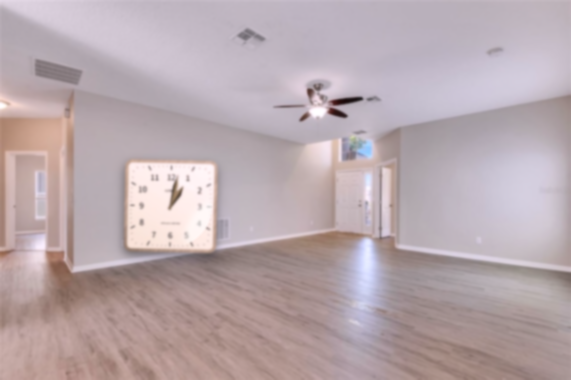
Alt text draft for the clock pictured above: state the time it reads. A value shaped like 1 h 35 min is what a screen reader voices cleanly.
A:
1 h 02 min
